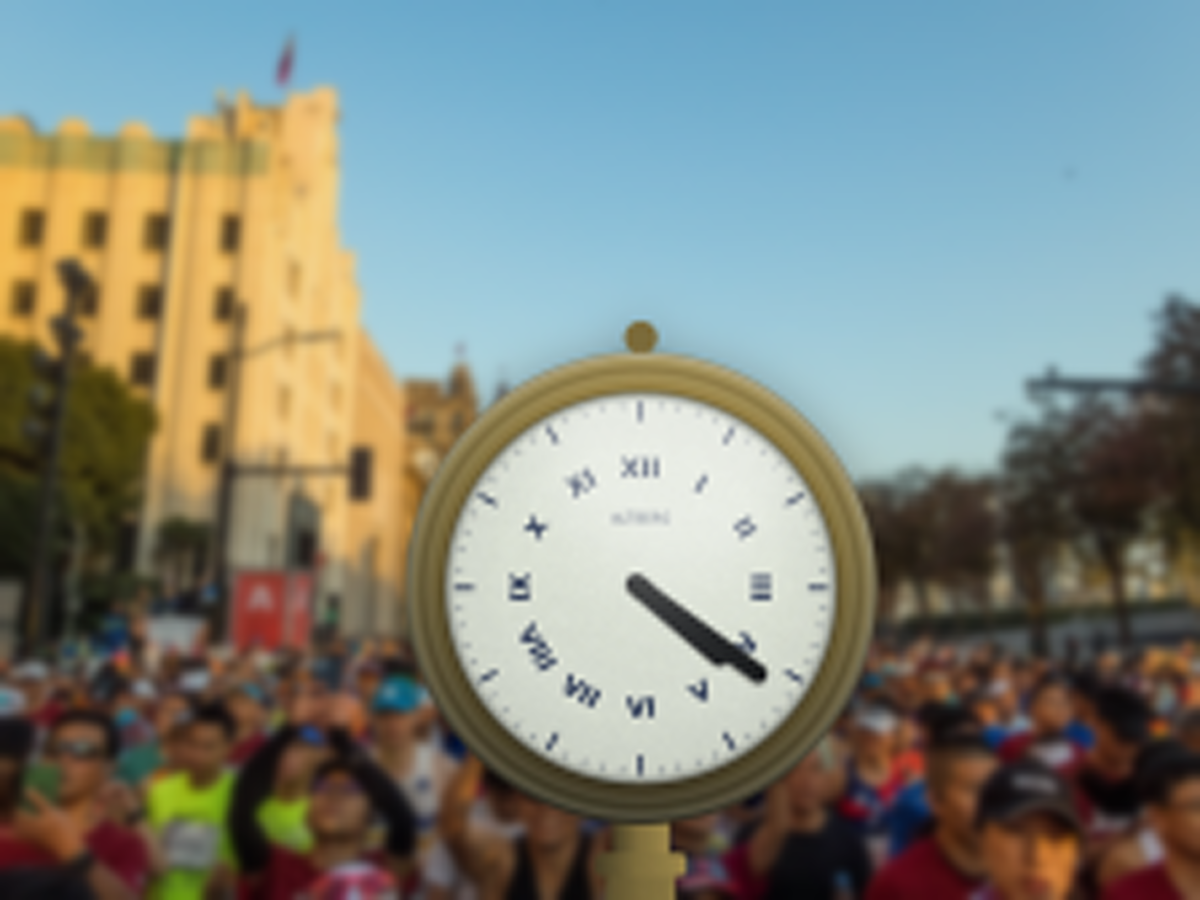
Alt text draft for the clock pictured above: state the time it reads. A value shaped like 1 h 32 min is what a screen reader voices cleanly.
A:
4 h 21 min
